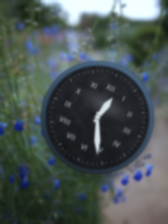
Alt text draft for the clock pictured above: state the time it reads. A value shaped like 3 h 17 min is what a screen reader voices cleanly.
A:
12 h 26 min
